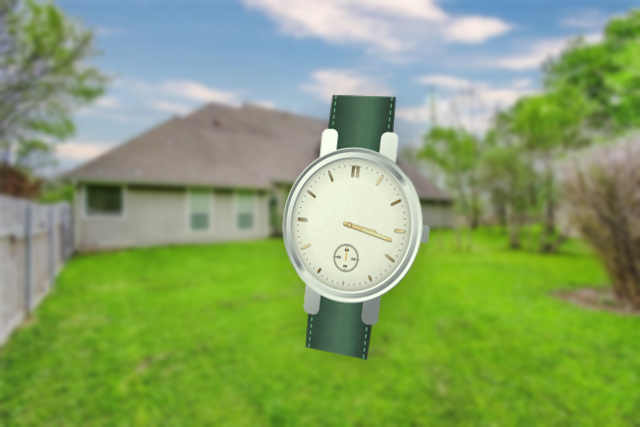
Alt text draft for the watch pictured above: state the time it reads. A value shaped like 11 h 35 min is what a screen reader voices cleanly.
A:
3 h 17 min
